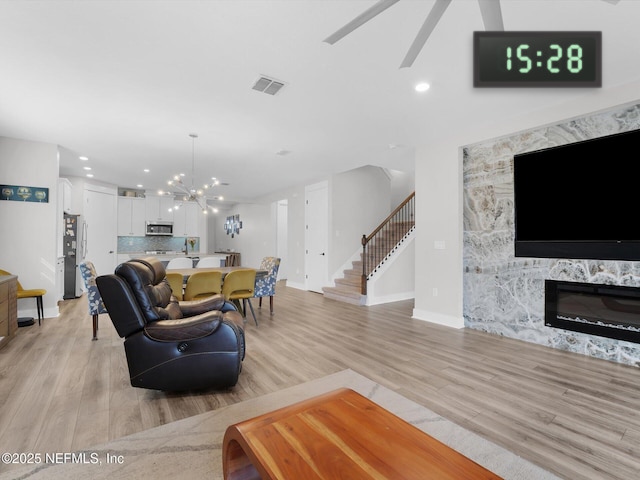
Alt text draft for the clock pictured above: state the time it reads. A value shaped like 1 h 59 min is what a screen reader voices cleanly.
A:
15 h 28 min
